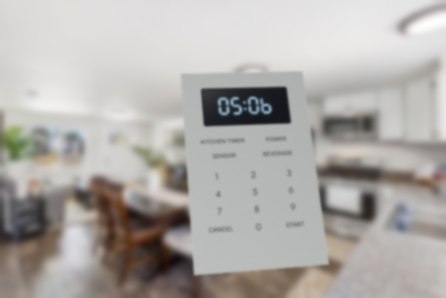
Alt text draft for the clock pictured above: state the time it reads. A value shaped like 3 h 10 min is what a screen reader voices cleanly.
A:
5 h 06 min
